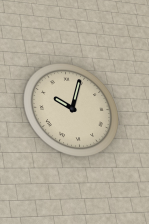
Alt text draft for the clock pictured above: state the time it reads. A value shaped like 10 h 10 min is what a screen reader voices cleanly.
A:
10 h 04 min
